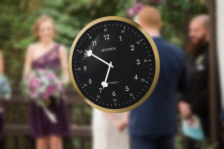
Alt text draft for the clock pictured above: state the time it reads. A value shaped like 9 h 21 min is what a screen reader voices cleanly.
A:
6 h 51 min
